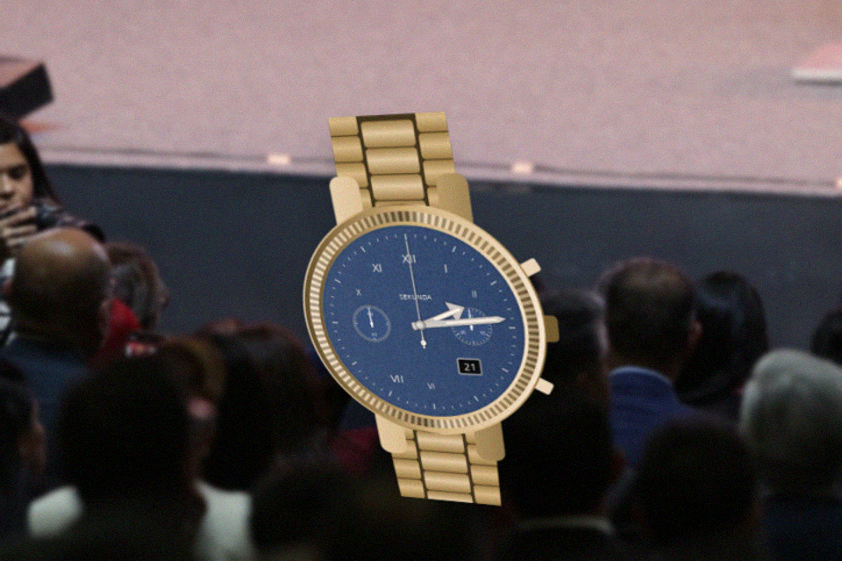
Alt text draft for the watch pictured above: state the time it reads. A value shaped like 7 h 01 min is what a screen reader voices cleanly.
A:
2 h 14 min
